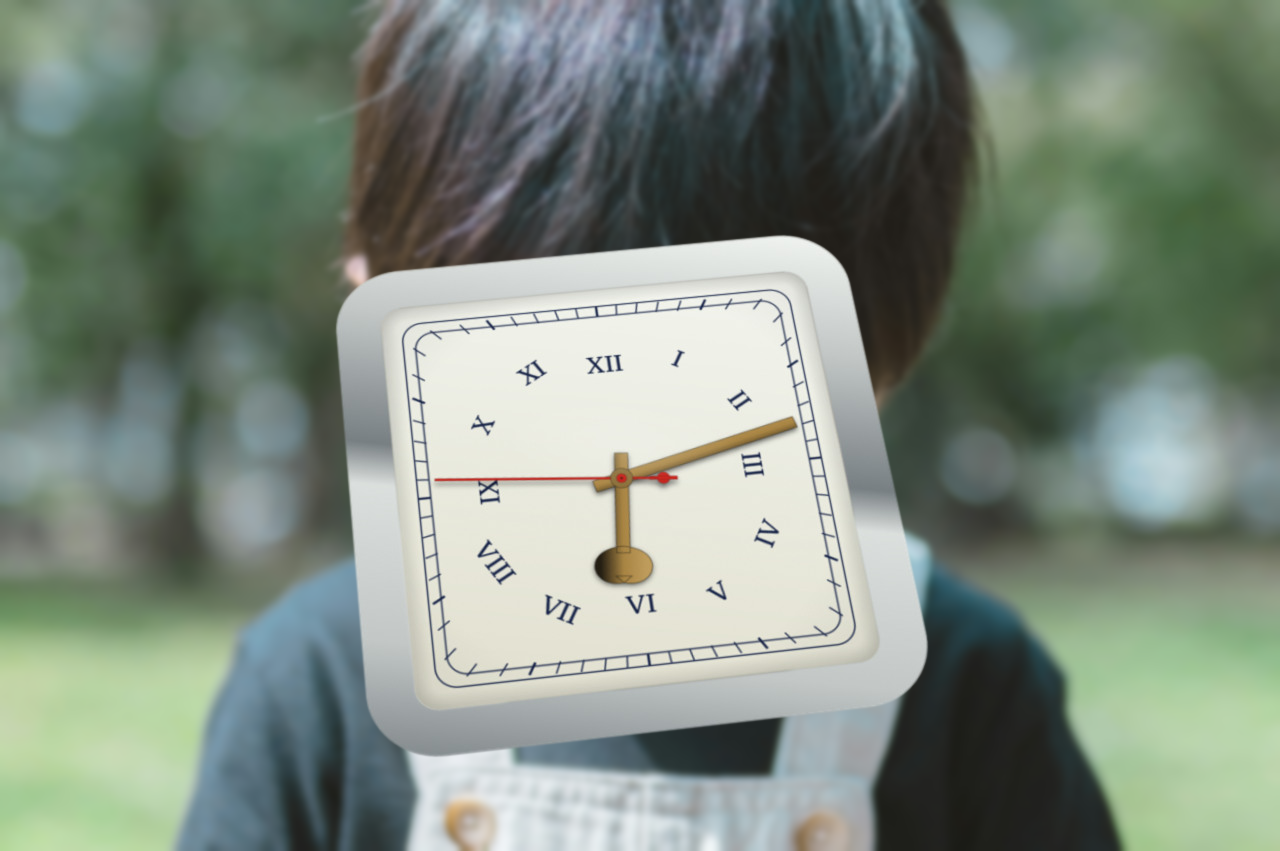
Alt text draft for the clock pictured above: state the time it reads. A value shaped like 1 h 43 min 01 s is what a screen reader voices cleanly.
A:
6 h 12 min 46 s
